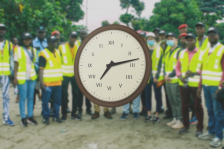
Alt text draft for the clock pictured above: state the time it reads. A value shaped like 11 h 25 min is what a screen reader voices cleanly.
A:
7 h 13 min
